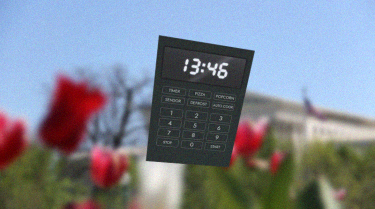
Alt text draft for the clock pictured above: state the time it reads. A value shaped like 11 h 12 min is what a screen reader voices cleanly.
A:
13 h 46 min
